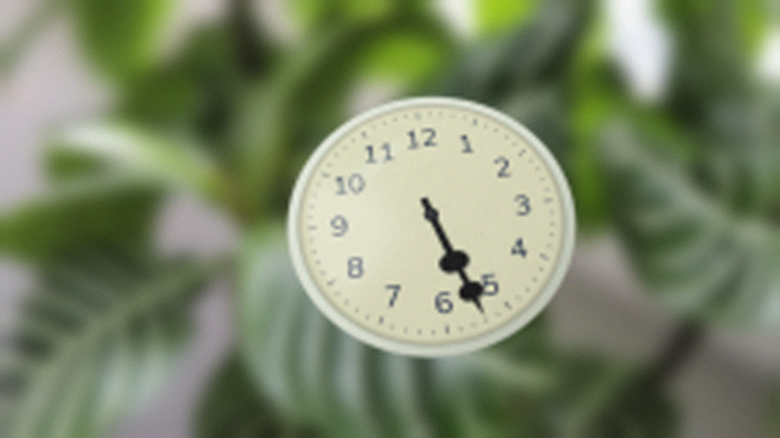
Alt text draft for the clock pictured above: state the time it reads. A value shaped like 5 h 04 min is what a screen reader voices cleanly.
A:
5 h 27 min
